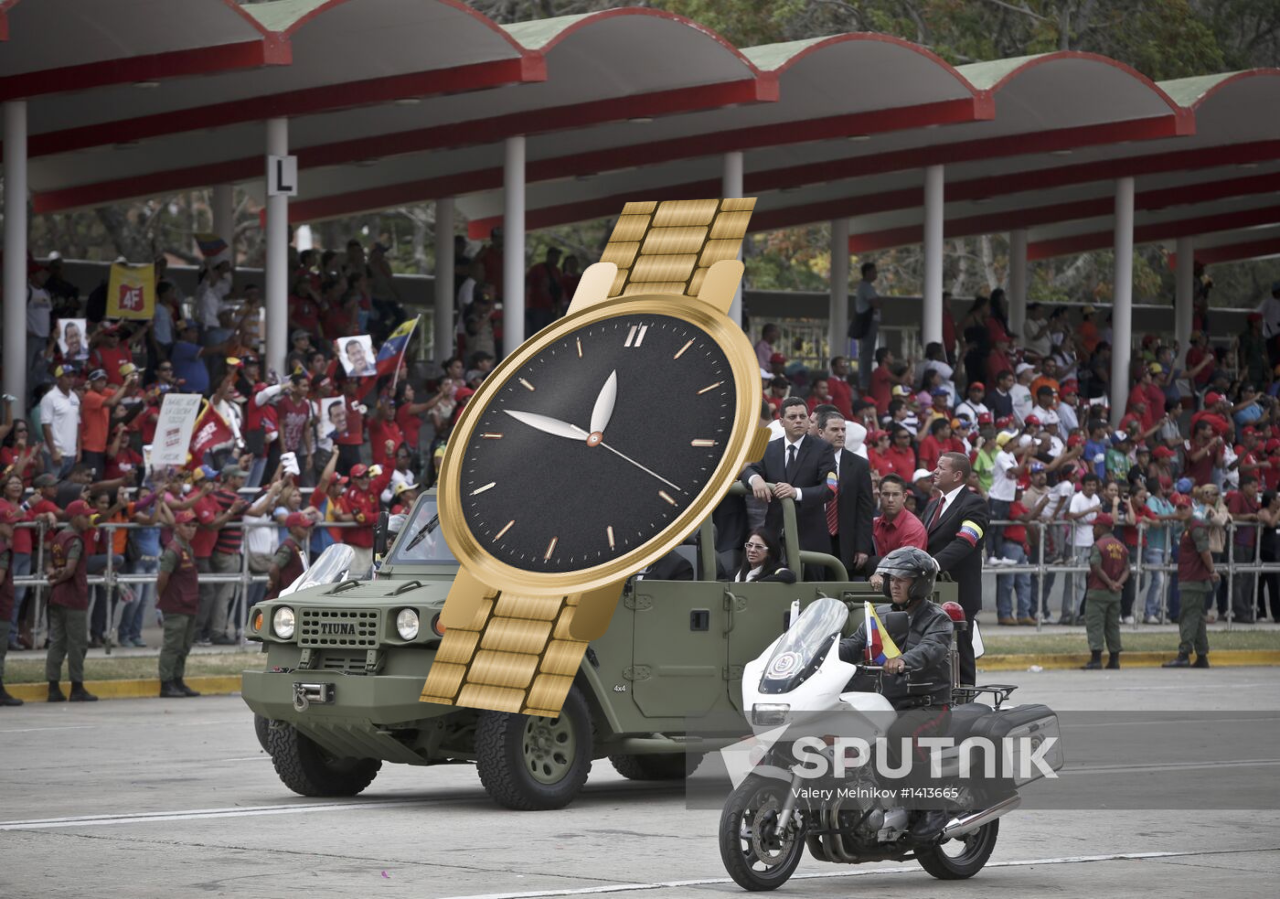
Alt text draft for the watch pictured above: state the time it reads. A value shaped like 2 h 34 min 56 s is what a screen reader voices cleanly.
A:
11 h 47 min 19 s
